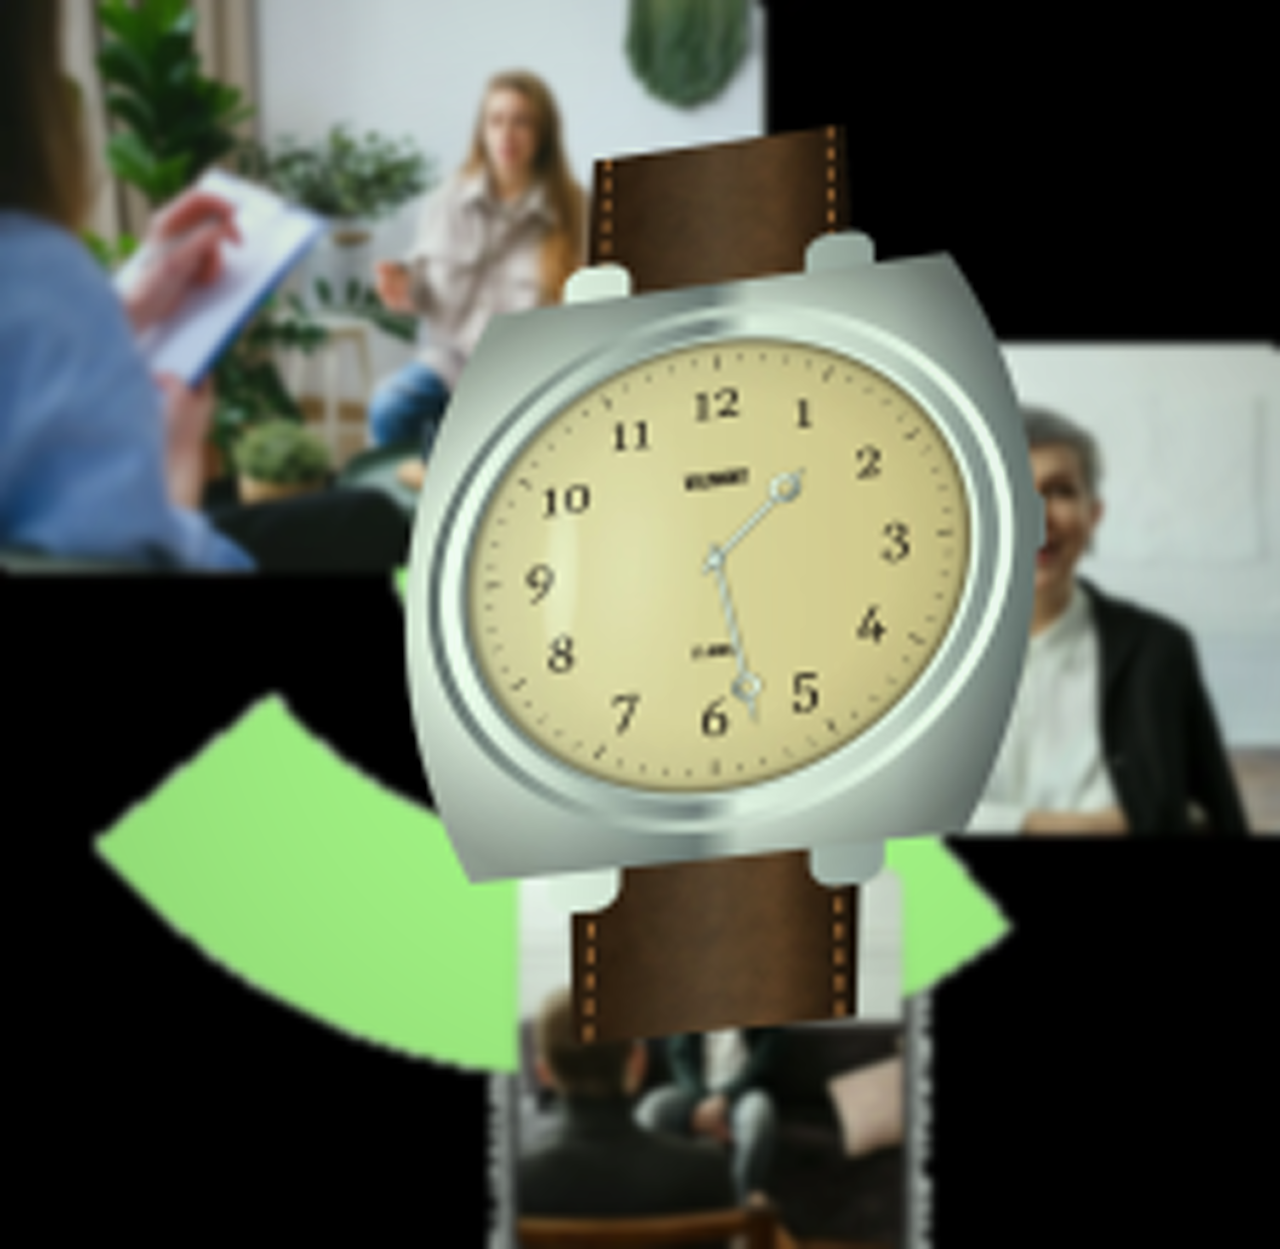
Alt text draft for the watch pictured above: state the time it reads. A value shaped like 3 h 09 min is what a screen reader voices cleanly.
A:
1 h 28 min
